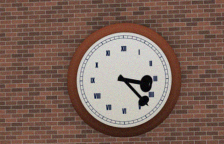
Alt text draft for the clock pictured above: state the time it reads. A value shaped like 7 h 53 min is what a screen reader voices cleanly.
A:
3 h 23 min
